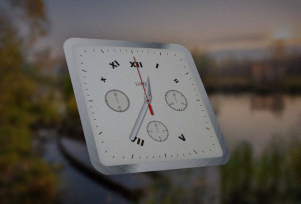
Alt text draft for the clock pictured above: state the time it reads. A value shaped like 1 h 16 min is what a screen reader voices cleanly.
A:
12 h 36 min
